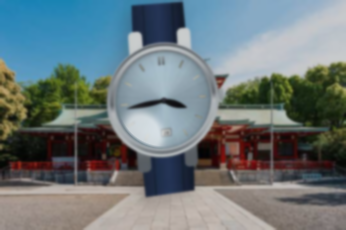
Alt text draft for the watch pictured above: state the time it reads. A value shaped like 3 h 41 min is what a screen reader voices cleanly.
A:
3 h 44 min
